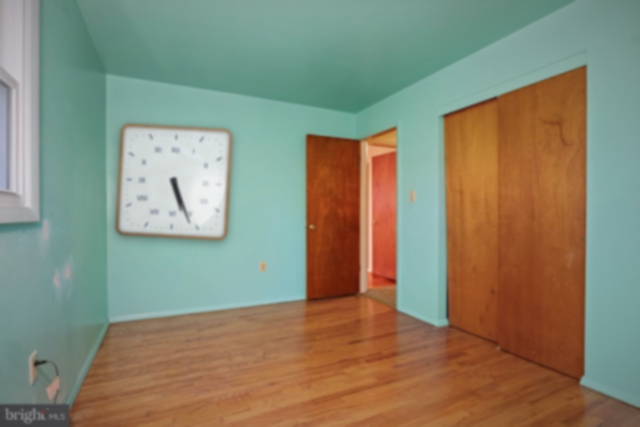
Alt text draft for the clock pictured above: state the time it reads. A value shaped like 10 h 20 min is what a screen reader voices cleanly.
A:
5 h 26 min
